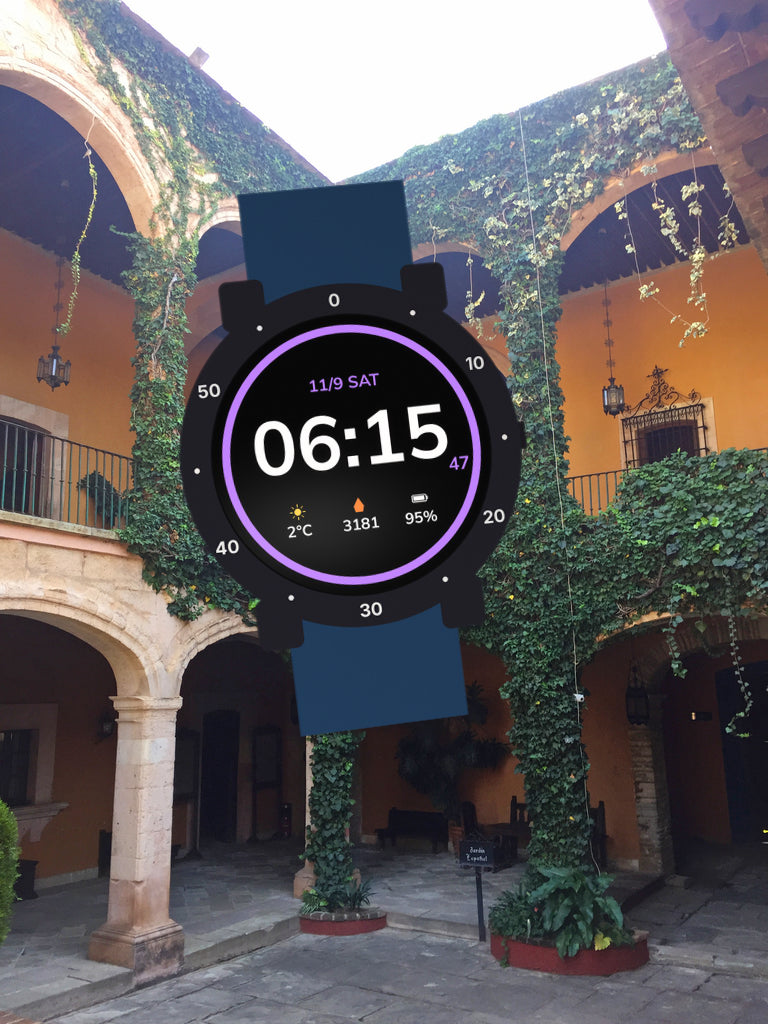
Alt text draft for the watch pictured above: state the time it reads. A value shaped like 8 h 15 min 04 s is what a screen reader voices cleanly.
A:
6 h 15 min 47 s
